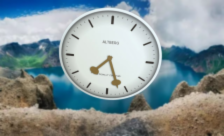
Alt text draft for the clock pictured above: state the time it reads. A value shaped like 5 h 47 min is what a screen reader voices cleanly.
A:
7 h 27 min
